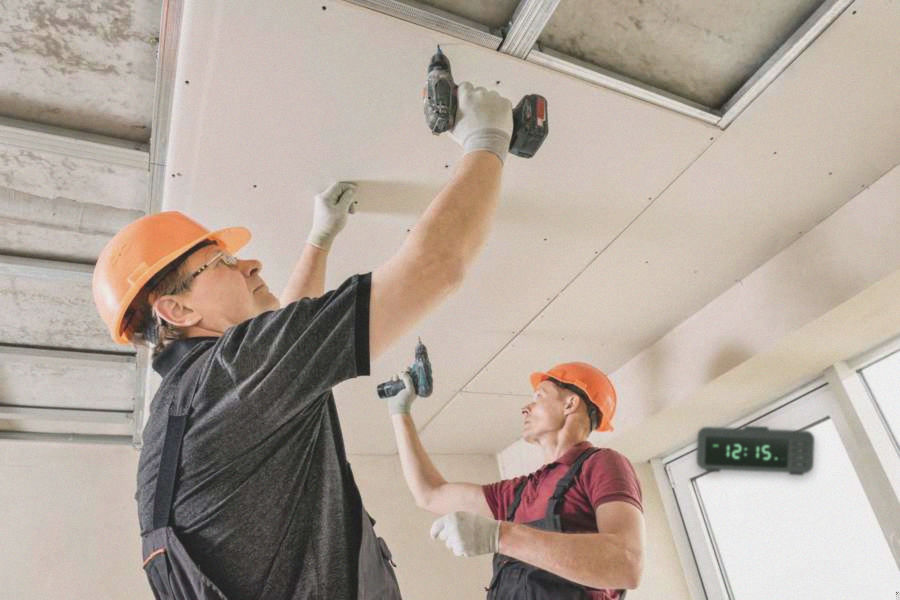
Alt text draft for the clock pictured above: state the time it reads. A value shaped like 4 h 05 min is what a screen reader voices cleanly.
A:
12 h 15 min
